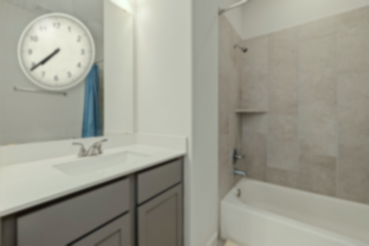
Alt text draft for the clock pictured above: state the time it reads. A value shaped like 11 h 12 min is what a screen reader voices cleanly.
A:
7 h 39 min
